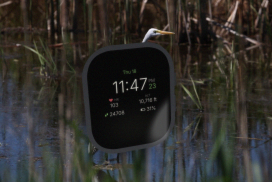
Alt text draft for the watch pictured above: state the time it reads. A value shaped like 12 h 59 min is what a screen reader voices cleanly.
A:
11 h 47 min
